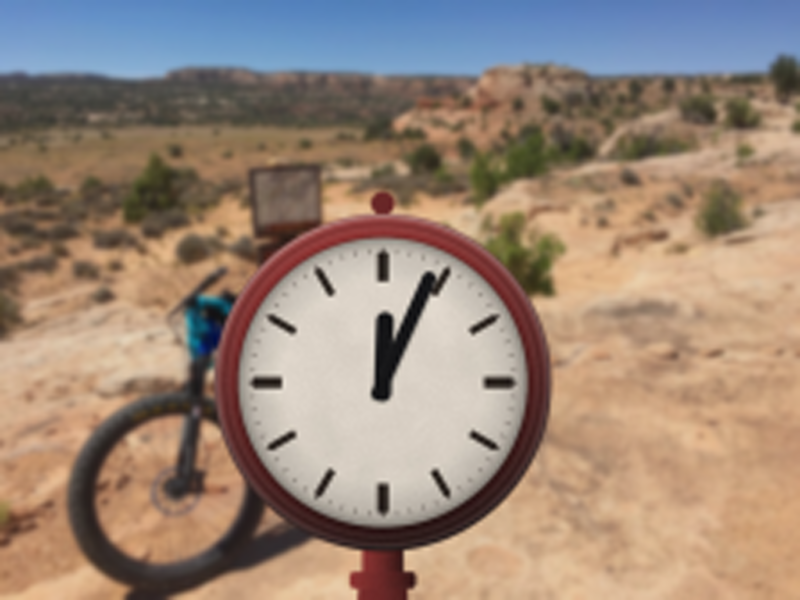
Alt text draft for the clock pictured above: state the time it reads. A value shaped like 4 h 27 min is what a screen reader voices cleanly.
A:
12 h 04 min
